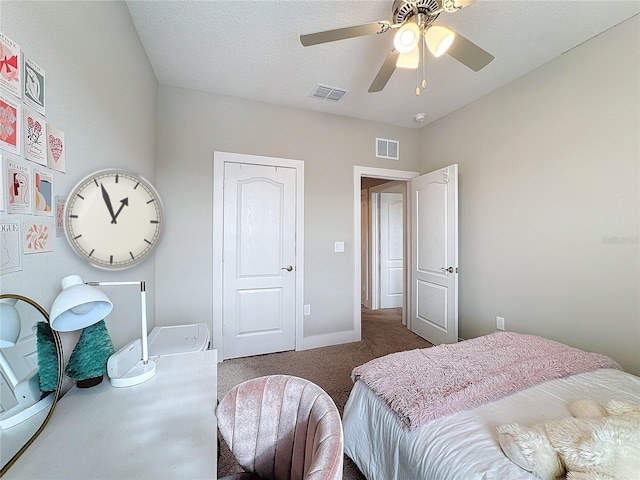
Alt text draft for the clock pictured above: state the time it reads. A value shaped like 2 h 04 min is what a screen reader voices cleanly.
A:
12 h 56 min
